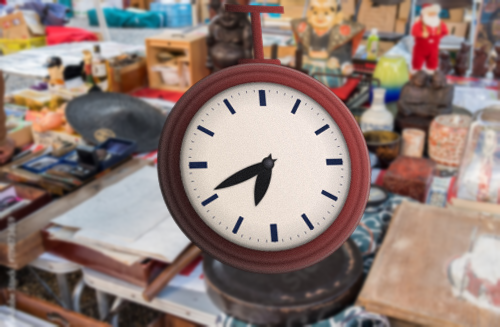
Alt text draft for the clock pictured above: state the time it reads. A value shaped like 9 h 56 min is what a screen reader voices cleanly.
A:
6 h 41 min
